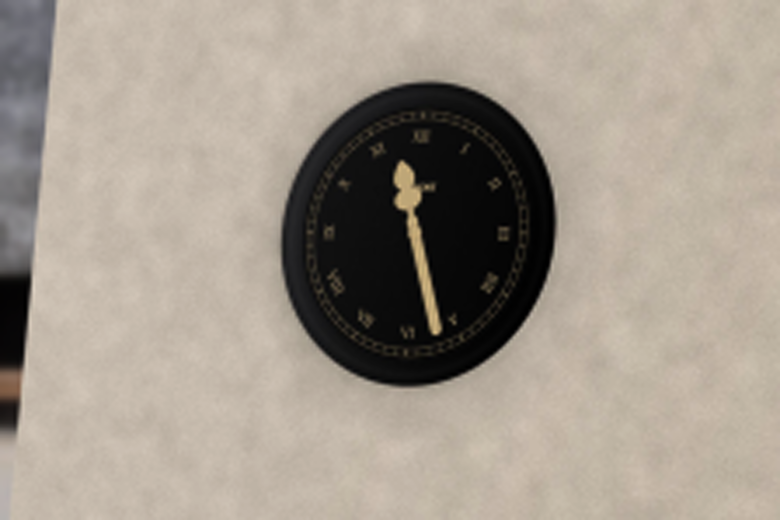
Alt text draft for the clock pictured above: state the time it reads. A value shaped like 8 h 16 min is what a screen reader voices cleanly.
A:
11 h 27 min
